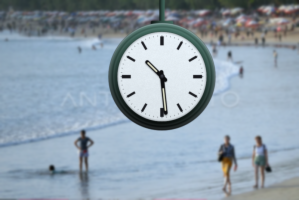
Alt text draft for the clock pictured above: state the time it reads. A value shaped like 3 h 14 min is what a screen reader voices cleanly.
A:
10 h 29 min
